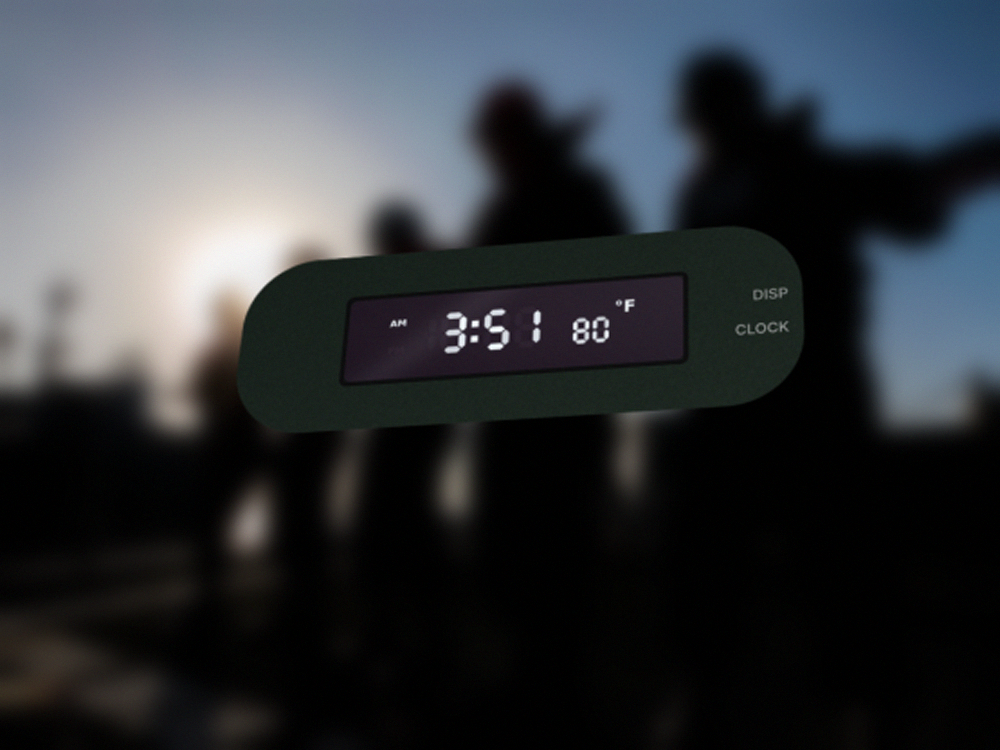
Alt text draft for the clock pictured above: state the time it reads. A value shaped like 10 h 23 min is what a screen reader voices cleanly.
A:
3 h 51 min
